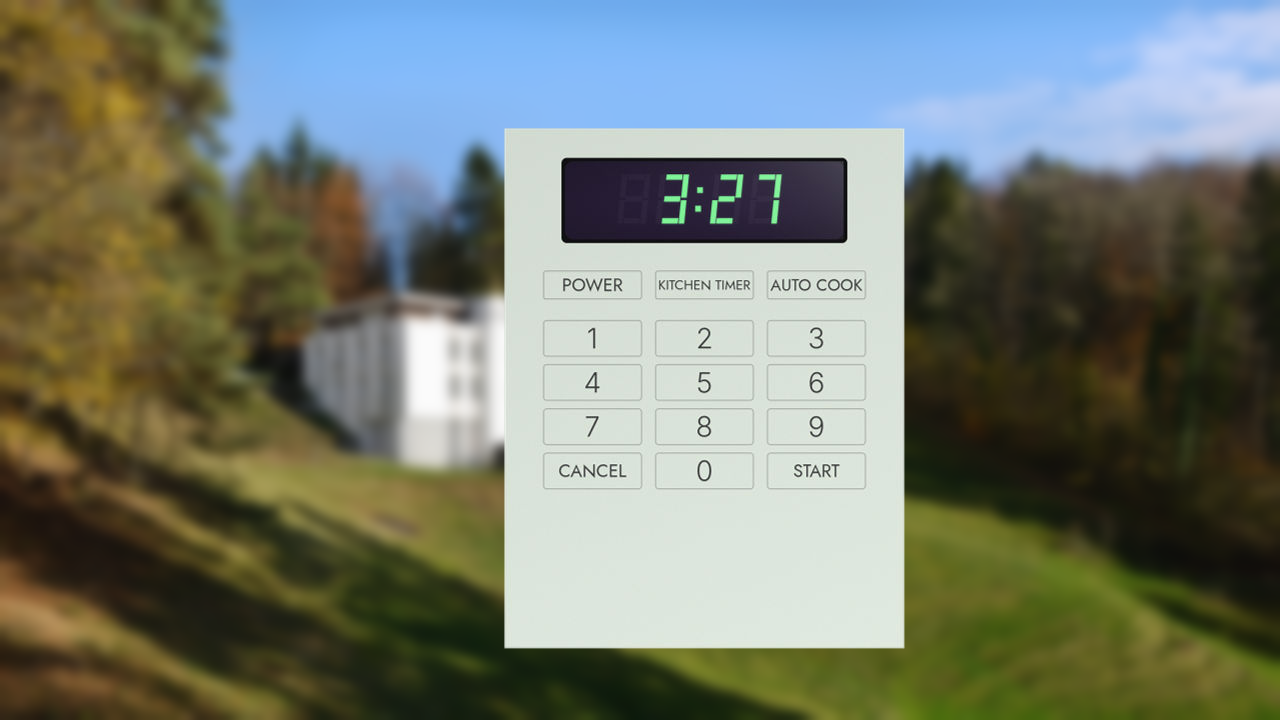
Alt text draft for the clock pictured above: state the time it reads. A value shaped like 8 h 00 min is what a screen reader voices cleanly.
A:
3 h 27 min
